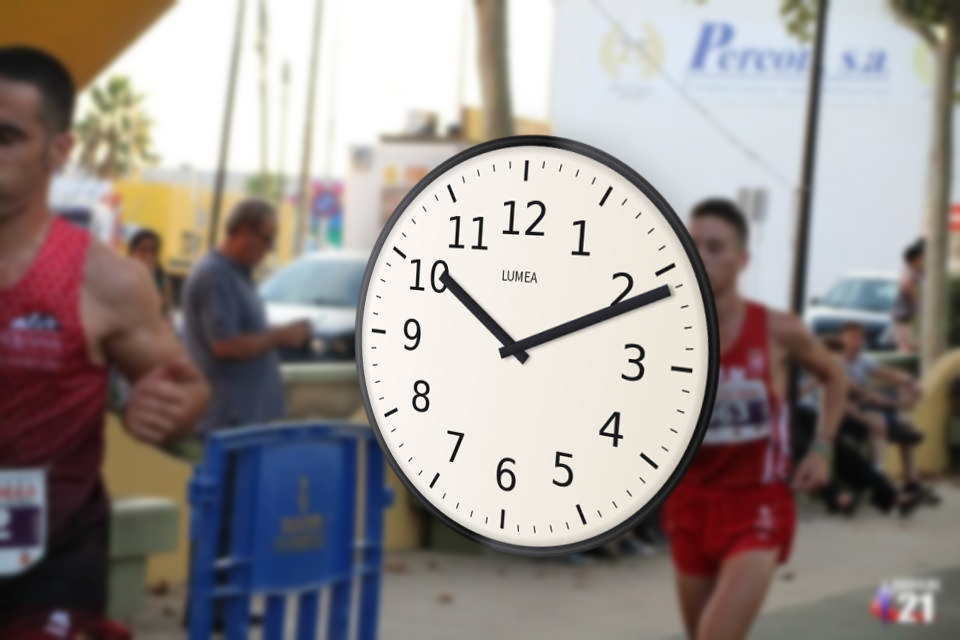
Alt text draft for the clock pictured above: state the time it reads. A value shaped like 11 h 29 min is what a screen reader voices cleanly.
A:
10 h 11 min
